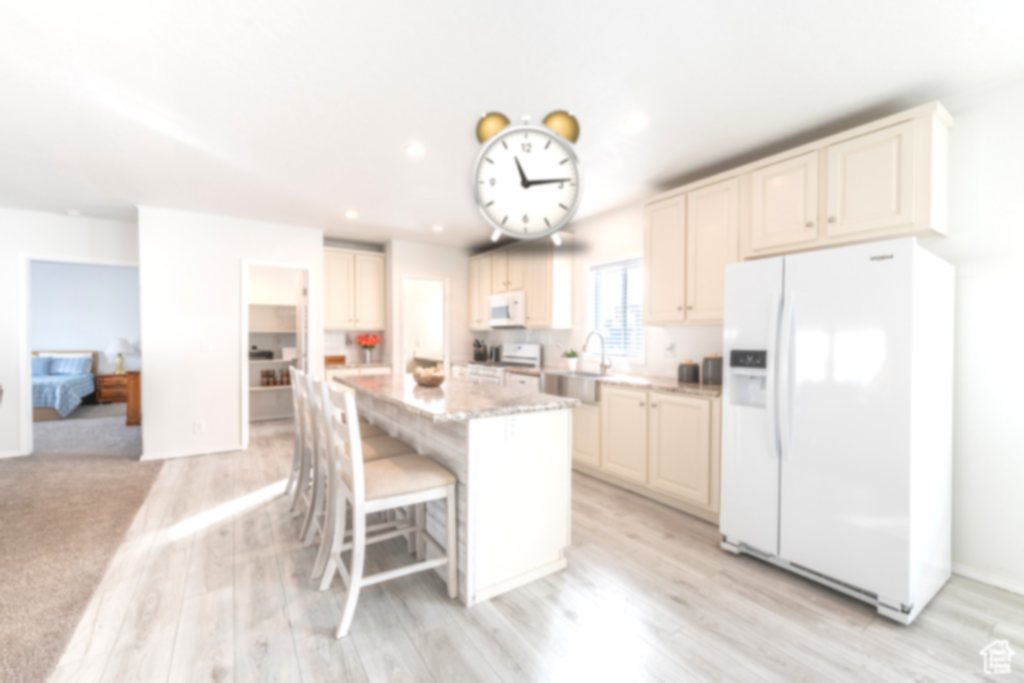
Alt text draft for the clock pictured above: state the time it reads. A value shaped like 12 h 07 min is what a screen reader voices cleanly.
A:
11 h 14 min
